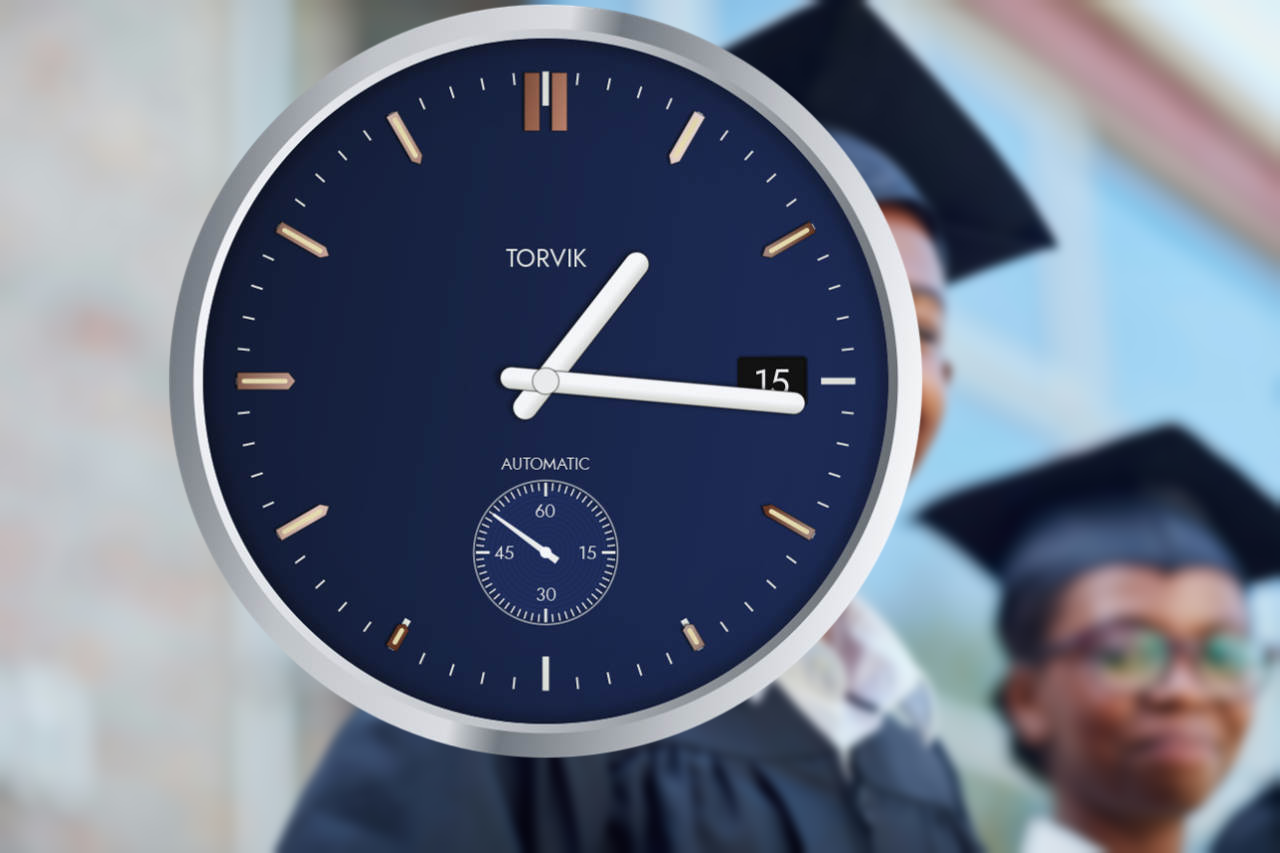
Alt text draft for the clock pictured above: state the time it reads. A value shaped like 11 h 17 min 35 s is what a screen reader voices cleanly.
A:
1 h 15 min 51 s
